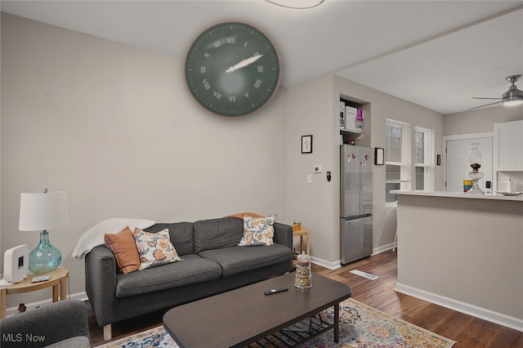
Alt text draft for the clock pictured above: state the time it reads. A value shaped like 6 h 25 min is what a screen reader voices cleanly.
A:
2 h 11 min
